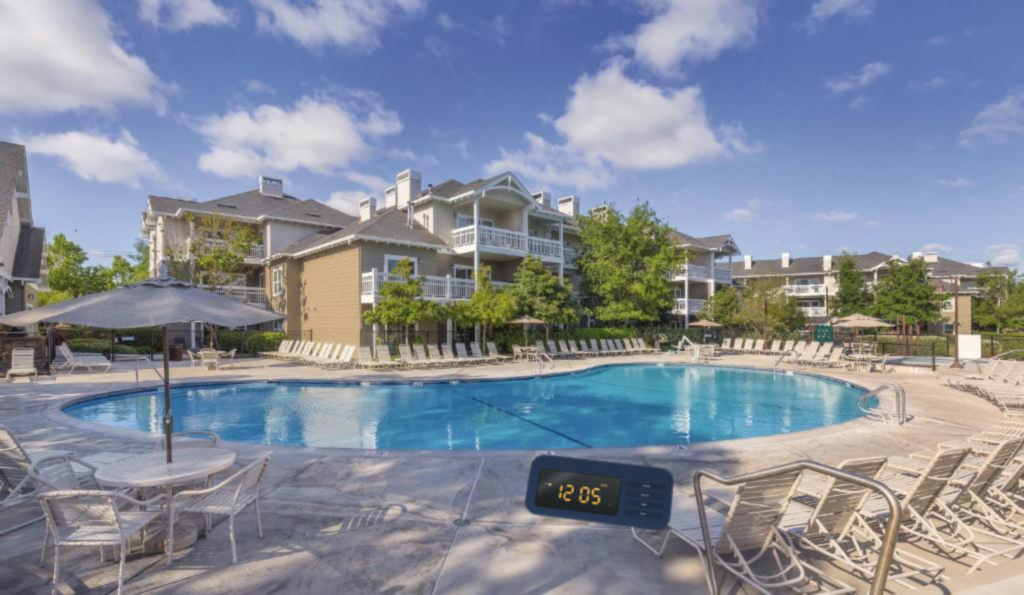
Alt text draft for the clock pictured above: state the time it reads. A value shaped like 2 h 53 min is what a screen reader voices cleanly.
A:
12 h 05 min
